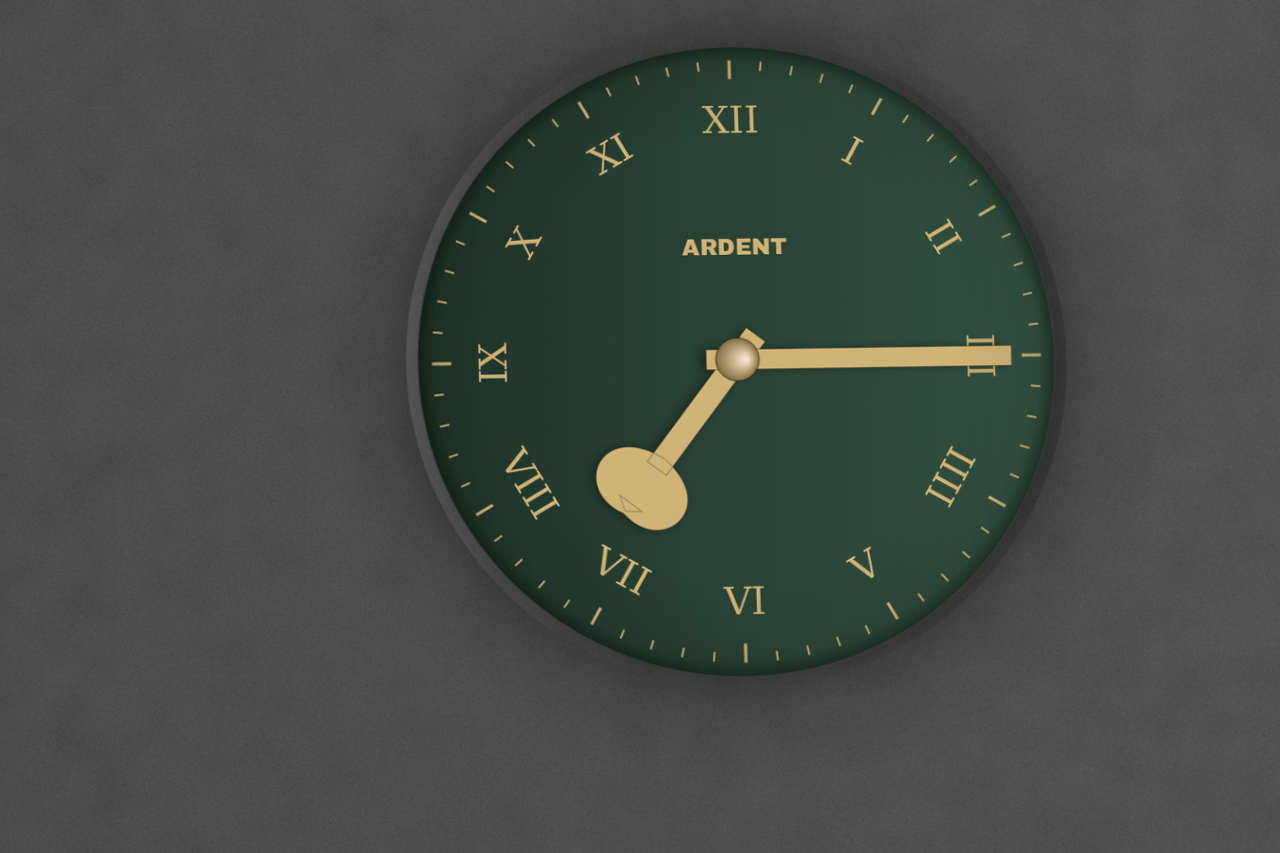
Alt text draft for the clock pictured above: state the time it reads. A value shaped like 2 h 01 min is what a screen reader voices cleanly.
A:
7 h 15 min
